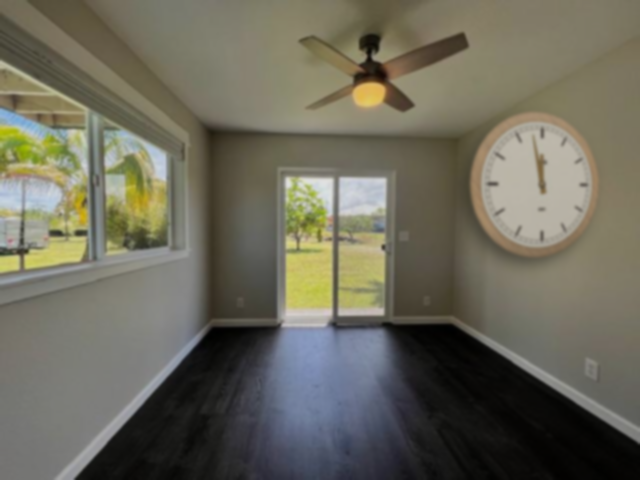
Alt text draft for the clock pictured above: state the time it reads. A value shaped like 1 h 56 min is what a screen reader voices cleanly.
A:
11 h 58 min
